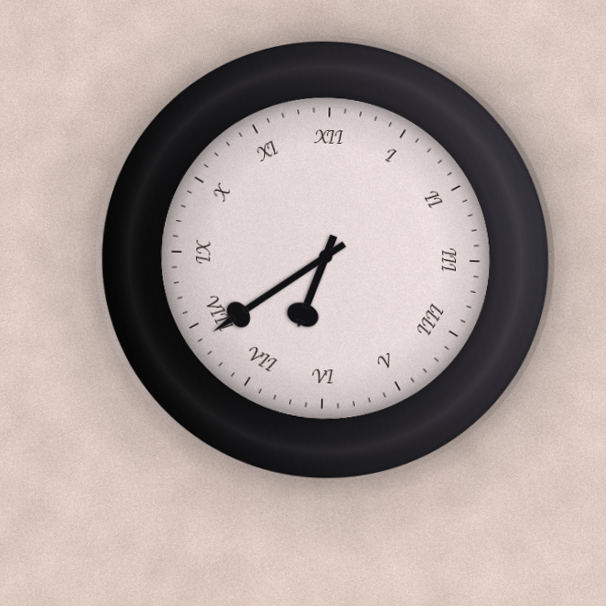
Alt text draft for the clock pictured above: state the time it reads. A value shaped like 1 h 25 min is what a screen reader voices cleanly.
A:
6 h 39 min
